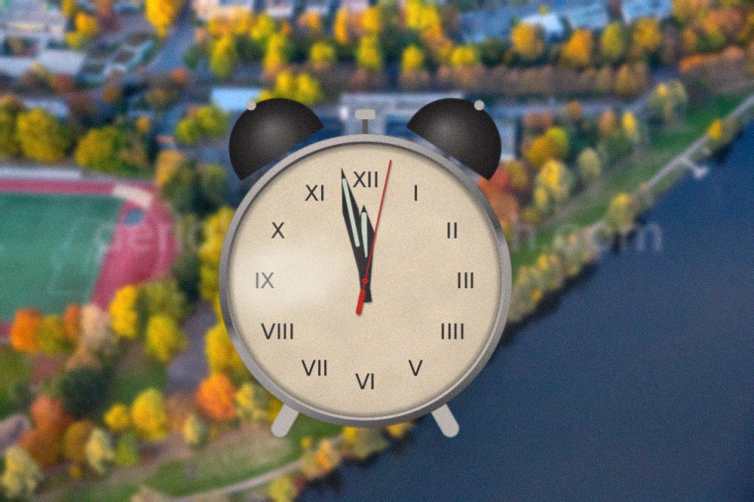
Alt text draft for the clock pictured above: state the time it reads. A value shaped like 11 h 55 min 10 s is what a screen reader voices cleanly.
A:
11 h 58 min 02 s
